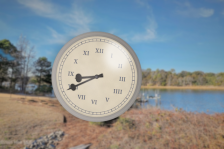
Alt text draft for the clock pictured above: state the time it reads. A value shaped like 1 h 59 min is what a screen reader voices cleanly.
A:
8 h 40 min
